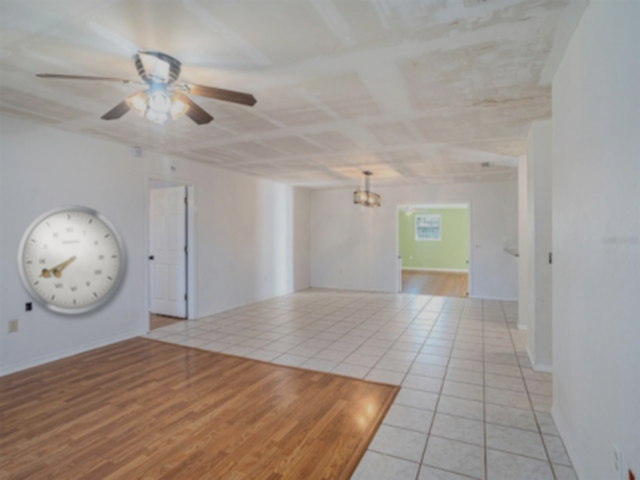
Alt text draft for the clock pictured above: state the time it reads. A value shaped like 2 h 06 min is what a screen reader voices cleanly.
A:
7 h 41 min
